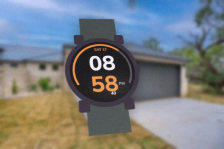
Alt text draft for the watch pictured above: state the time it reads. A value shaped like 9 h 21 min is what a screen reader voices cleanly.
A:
8 h 58 min
